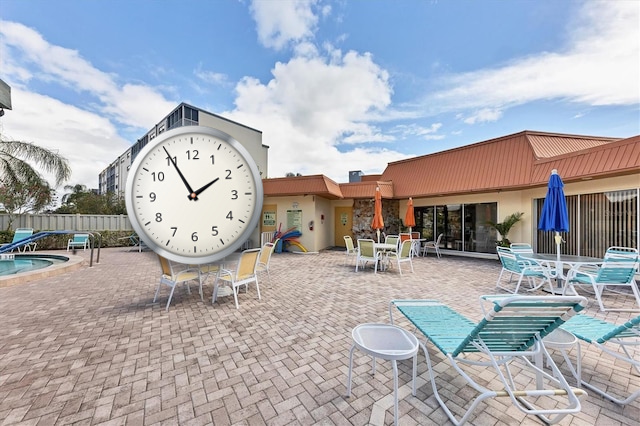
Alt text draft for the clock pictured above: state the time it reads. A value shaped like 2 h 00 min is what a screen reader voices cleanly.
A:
1 h 55 min
